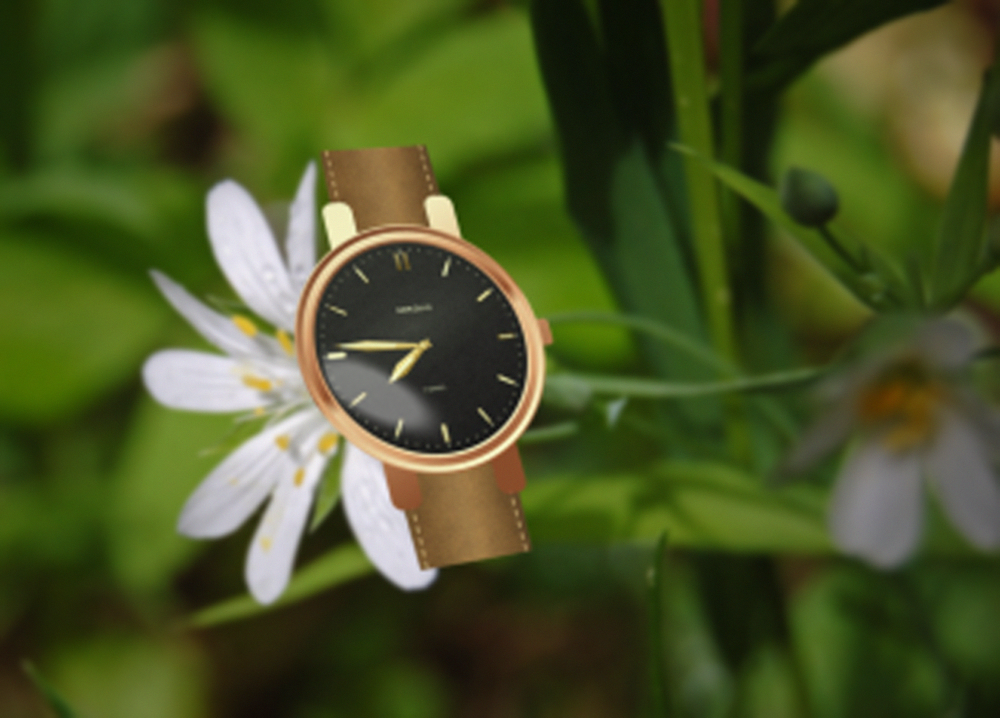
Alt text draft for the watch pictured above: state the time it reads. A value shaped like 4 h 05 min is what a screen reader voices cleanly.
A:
7 h 46 min
